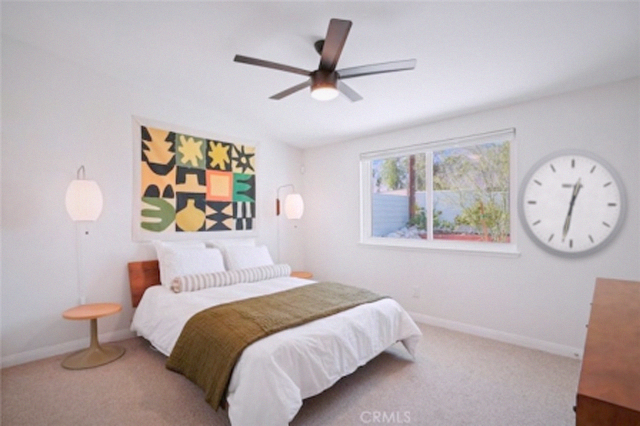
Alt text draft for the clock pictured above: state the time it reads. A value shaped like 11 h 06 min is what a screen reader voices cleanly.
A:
12 h 32 min
